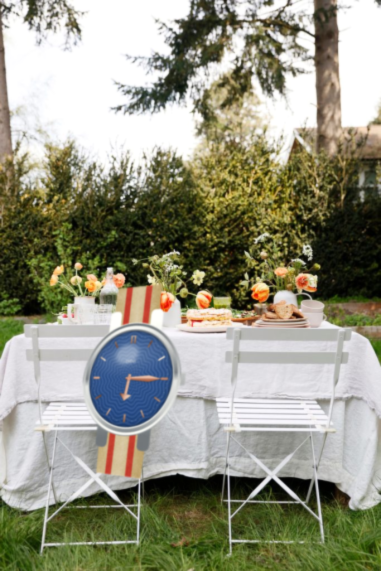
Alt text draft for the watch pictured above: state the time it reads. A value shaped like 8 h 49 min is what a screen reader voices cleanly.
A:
6 h 15 min
